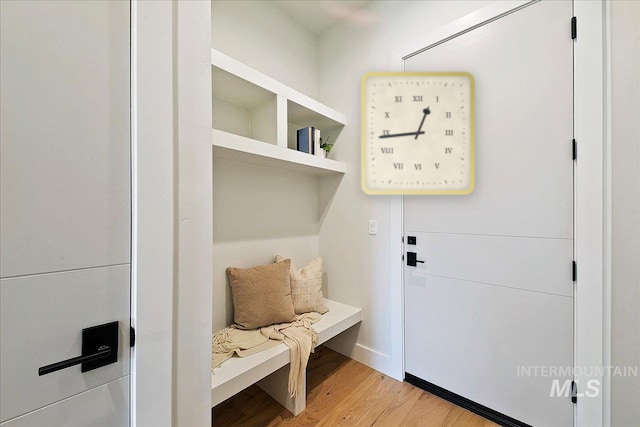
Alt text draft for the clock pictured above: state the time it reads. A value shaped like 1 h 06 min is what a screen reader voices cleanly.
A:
12 h 44 min
